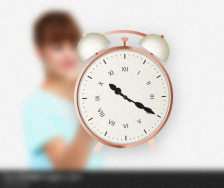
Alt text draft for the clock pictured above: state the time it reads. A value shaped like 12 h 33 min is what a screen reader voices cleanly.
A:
10 h 20 min
